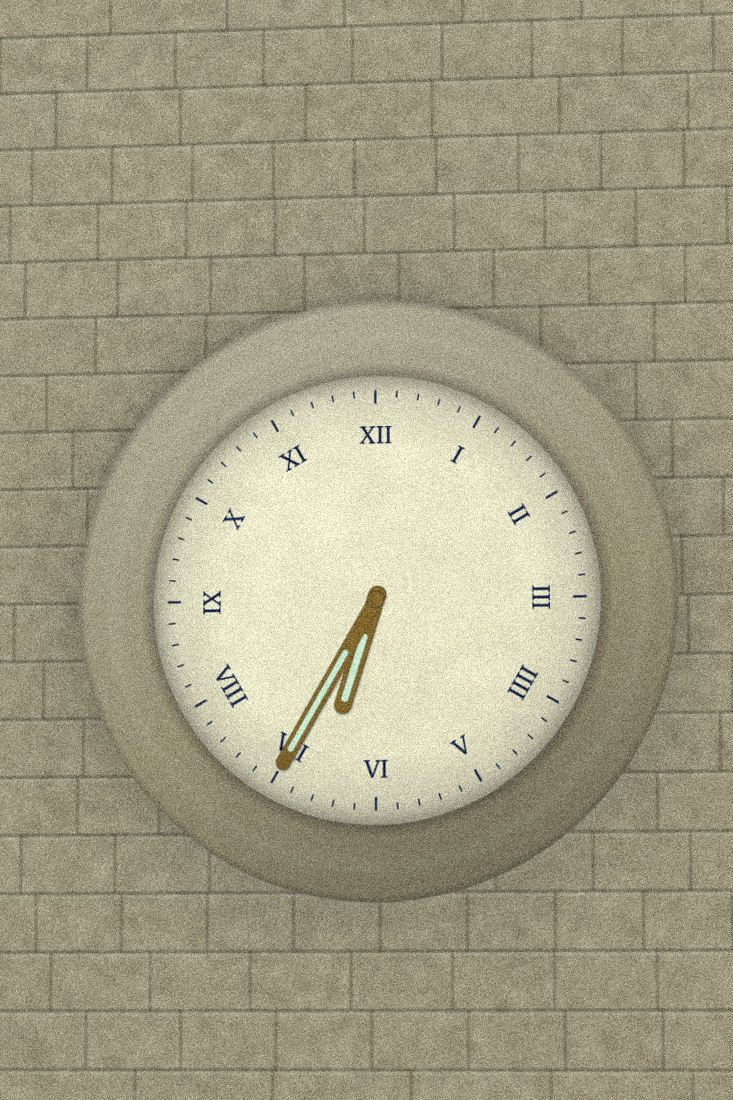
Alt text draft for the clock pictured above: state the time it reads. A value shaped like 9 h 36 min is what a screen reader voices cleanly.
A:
6 h 35 min
